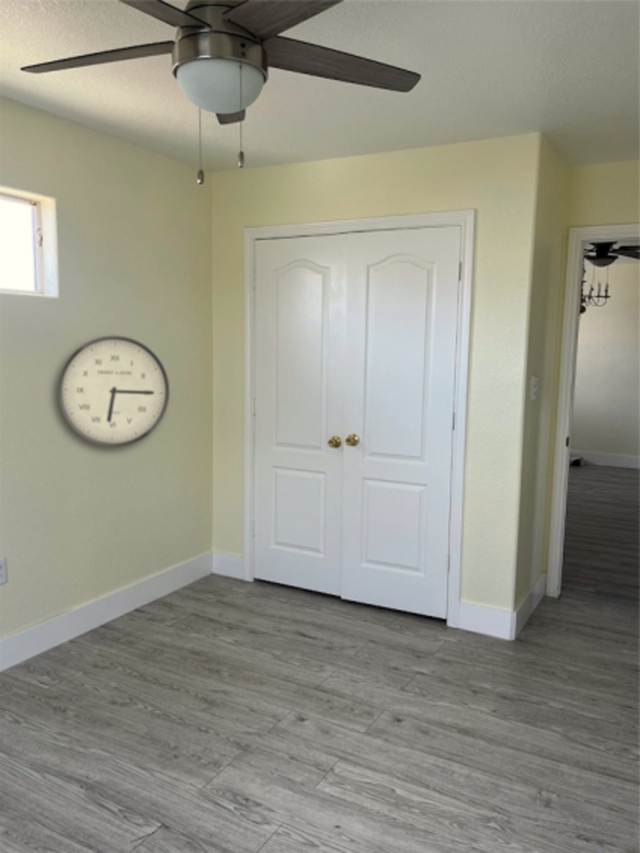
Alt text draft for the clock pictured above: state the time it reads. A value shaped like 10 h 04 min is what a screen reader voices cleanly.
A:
6 h 15 min
